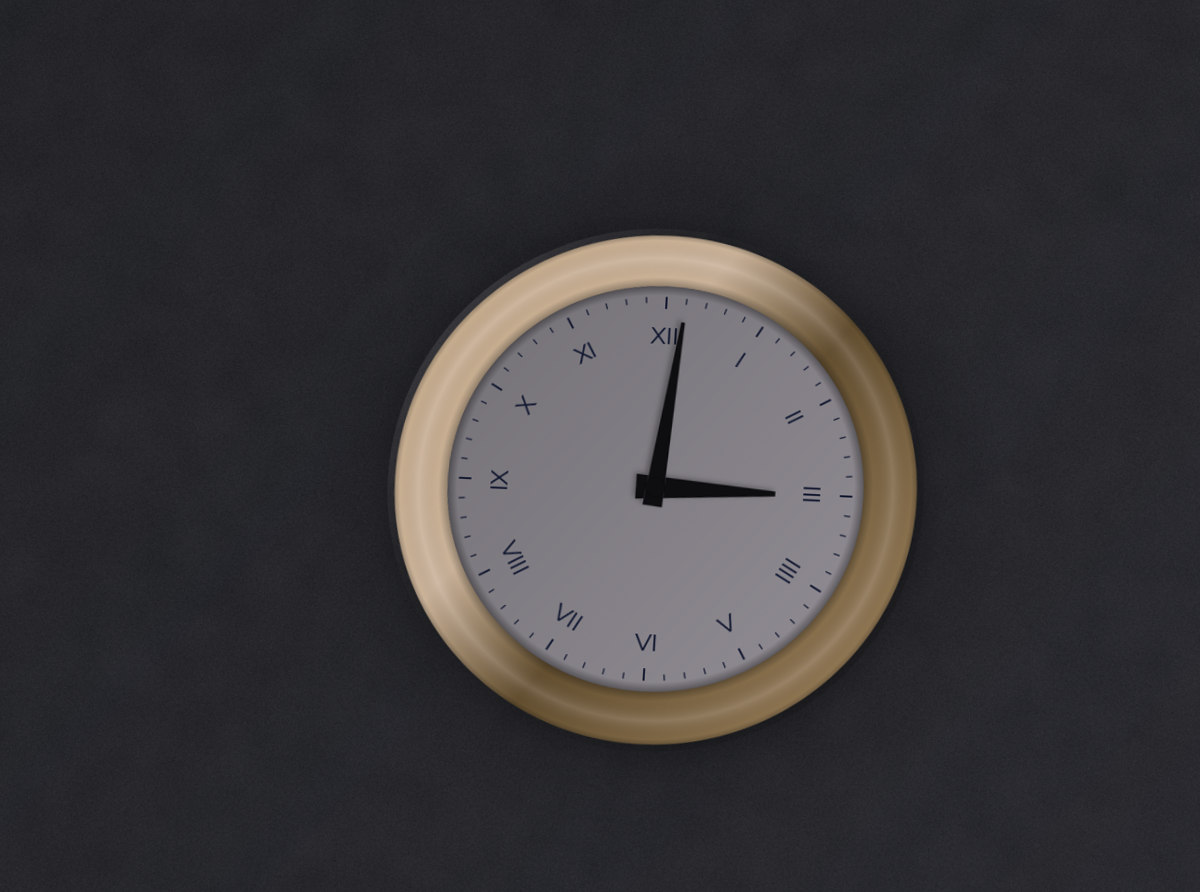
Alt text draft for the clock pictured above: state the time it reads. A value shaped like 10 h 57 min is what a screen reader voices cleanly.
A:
3 h 01 min
